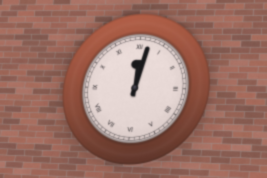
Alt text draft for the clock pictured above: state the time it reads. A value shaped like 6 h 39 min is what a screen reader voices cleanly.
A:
12 h 02 min
